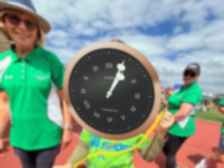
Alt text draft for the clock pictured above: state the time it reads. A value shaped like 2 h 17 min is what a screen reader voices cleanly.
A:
1 h 04 min
